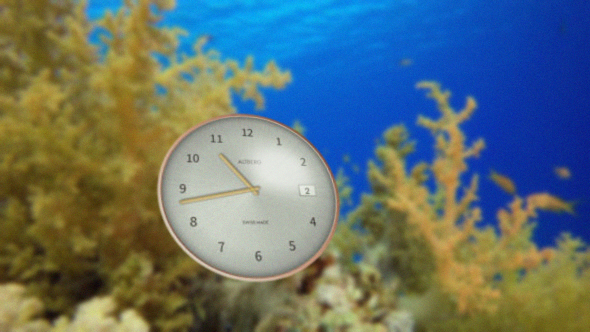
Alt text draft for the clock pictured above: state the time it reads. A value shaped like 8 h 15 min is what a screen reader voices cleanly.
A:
10 h 43 min
